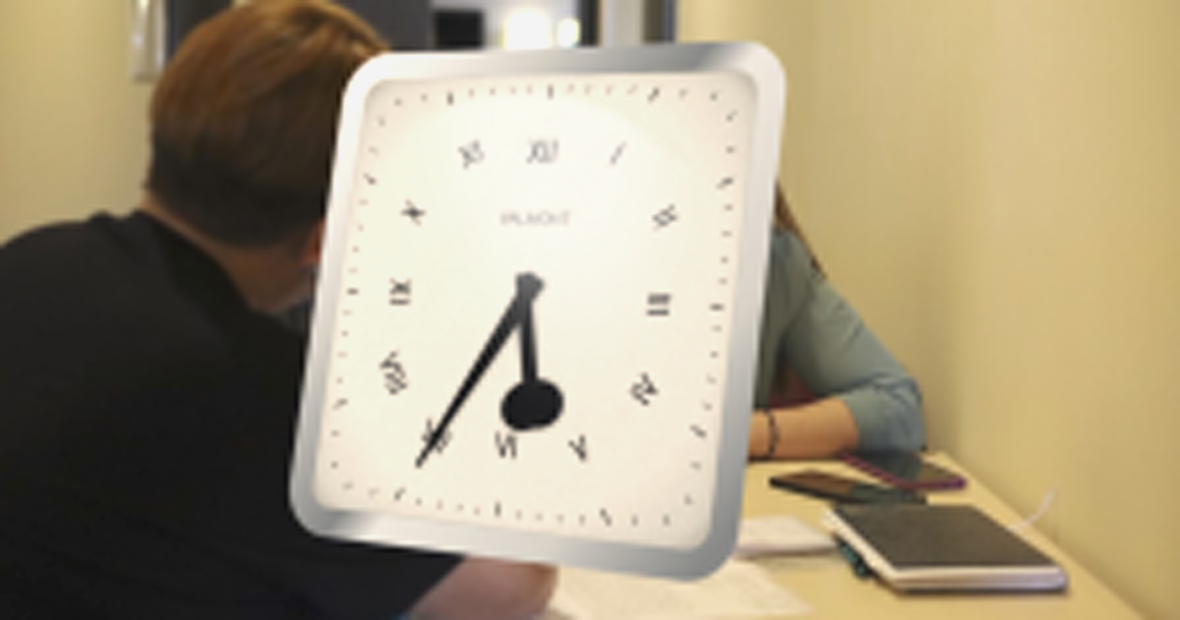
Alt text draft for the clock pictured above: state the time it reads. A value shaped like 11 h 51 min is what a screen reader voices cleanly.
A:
5 h 35 min
